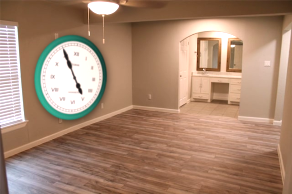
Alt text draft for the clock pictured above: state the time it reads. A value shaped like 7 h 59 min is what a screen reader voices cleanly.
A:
4 h 55 min
